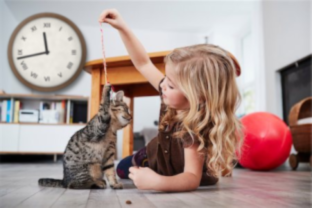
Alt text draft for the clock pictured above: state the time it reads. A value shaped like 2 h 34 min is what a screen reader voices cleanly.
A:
11 h 43 min
